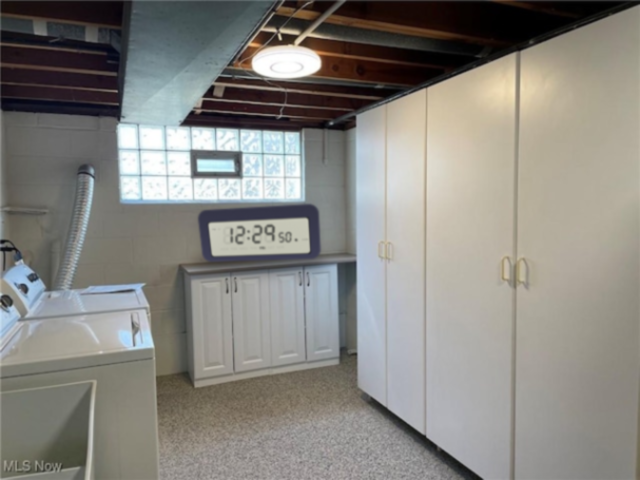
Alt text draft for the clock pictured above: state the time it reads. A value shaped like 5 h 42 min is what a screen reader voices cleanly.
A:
12 h 29 min
